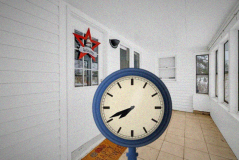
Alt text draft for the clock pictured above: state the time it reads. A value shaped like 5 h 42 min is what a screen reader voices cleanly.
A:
7 h 41 min
